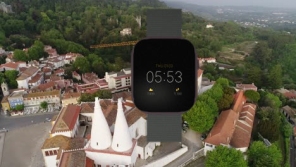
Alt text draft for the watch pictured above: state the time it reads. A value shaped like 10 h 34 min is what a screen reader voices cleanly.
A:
5 h 53 min
